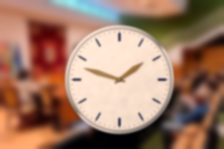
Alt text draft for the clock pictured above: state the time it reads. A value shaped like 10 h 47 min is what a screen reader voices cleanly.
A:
1 h 48 min
